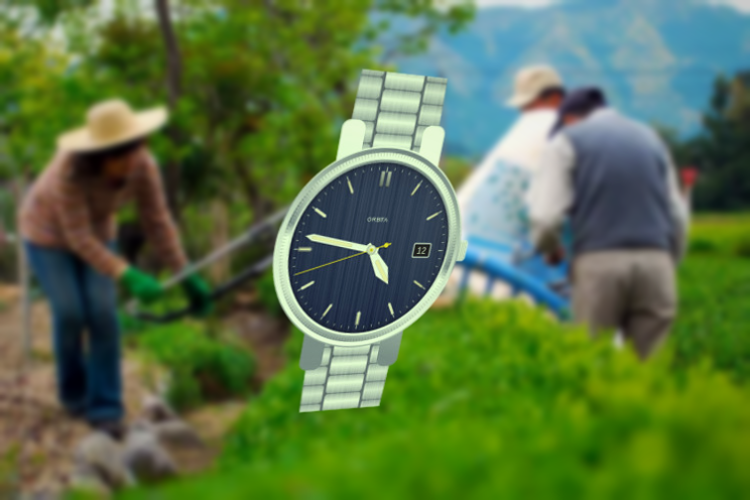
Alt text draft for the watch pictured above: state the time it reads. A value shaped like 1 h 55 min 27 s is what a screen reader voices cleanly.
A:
4 h 46 min 42 s
